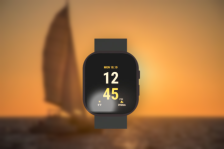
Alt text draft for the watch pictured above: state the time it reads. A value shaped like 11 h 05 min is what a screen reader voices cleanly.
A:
12 h 45 min
